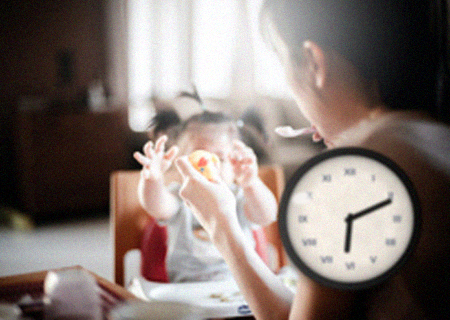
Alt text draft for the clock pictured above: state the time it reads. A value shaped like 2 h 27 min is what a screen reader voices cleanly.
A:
6 h 11 min
